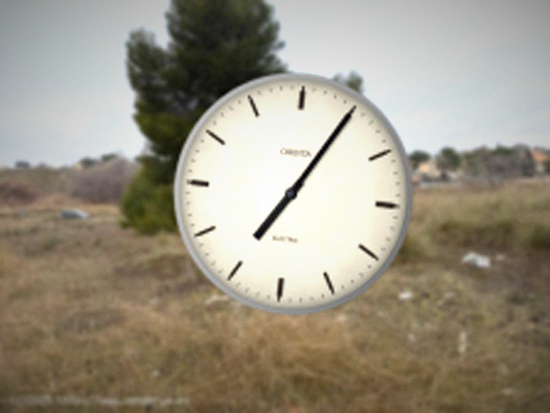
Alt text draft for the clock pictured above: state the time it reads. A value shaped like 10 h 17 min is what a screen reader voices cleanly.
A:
7 h 05 min
